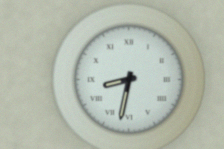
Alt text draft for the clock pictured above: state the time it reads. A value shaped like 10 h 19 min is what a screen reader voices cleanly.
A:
8 h 32 min
